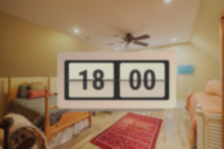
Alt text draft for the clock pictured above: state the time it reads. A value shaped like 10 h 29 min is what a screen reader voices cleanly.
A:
18 h 00 min
